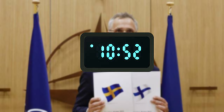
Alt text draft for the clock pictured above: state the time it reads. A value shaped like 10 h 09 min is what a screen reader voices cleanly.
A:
10 h 52 min
